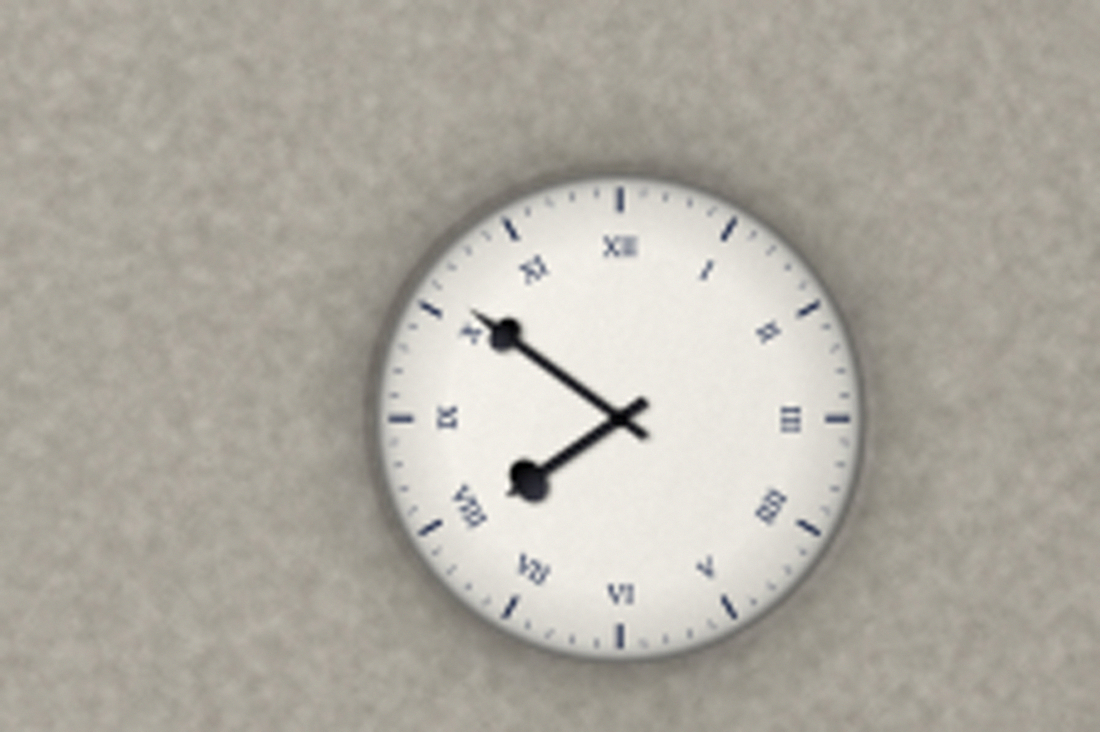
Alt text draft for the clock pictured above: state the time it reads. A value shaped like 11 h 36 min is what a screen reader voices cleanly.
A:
7 h 51 min
